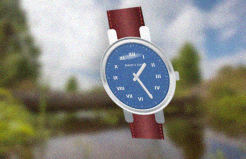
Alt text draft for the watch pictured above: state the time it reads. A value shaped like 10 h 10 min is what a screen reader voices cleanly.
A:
1 h 25 min
